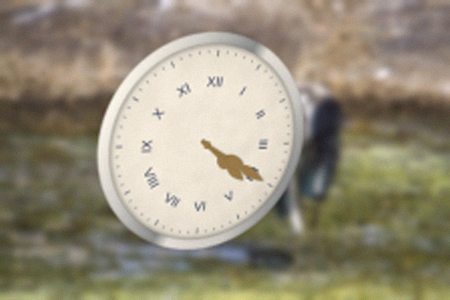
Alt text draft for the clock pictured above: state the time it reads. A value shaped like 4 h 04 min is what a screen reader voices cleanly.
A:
4 h 20 min
